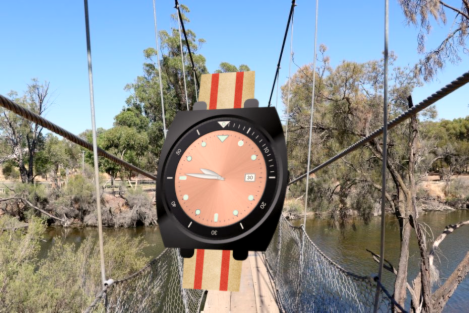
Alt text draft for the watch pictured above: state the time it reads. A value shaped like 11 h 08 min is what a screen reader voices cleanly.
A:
9 h 46 min
